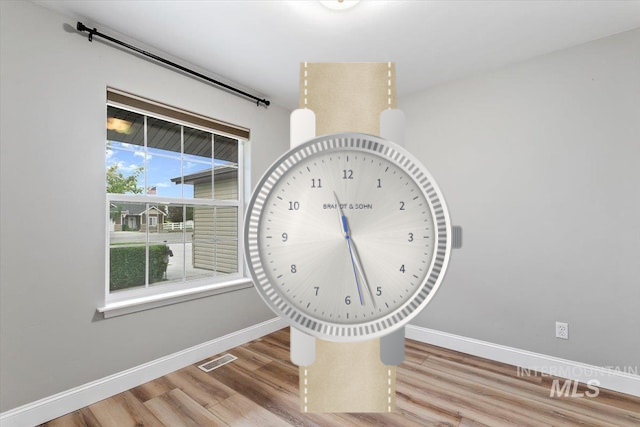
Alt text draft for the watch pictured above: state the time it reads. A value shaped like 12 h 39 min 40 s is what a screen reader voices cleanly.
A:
11 h 26 min 28 s
